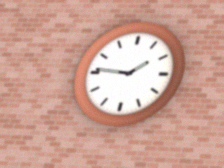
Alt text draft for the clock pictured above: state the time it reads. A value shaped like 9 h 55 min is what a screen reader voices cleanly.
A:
1 h 46 min
